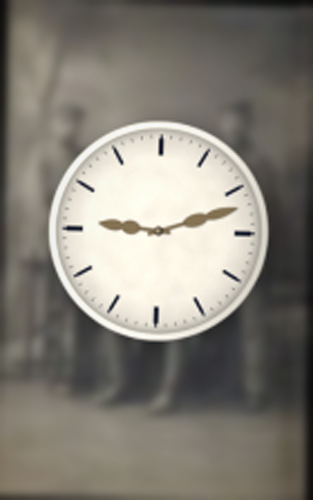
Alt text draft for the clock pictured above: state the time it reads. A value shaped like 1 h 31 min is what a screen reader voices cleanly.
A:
9 h 12 min
